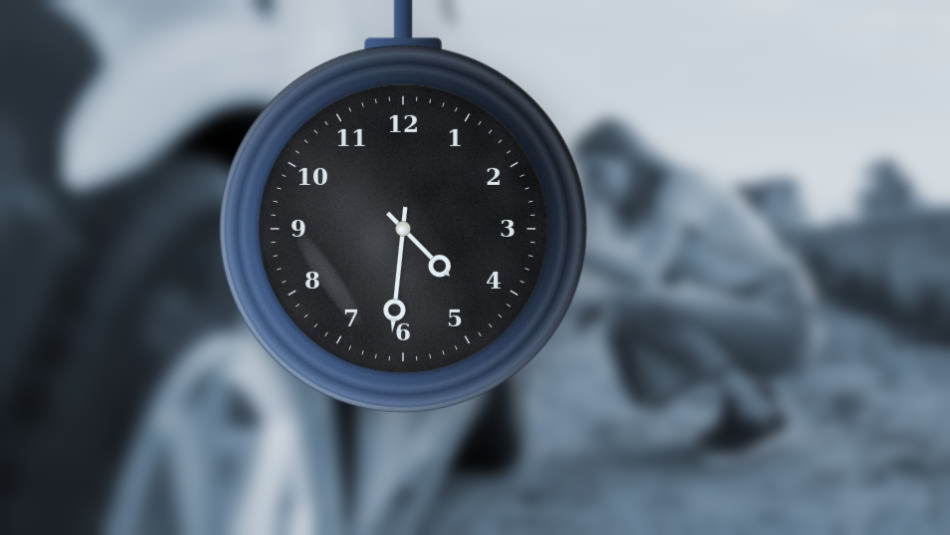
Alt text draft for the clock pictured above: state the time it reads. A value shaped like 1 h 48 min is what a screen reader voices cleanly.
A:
4 h 31 min
